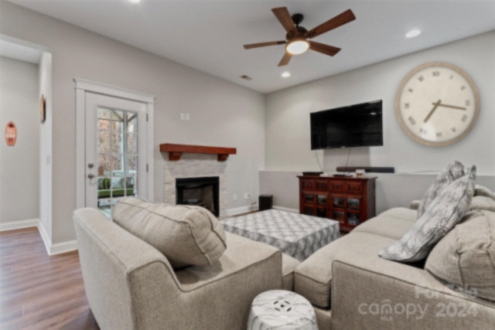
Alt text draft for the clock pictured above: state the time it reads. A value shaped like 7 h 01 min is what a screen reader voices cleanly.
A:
7 h 17 min
